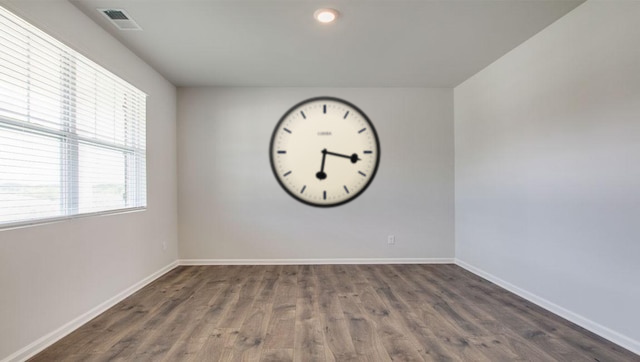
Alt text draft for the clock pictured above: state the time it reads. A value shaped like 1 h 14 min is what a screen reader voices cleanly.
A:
6 h 17 min
